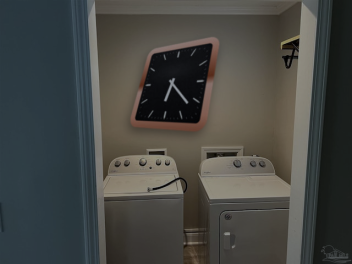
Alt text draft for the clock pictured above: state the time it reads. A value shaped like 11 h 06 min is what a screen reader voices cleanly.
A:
6 h 22 min
